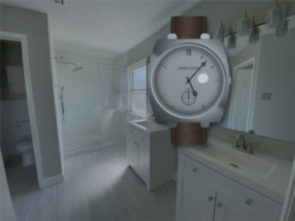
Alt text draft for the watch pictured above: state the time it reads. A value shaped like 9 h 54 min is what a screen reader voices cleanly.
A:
5 h 07 min
